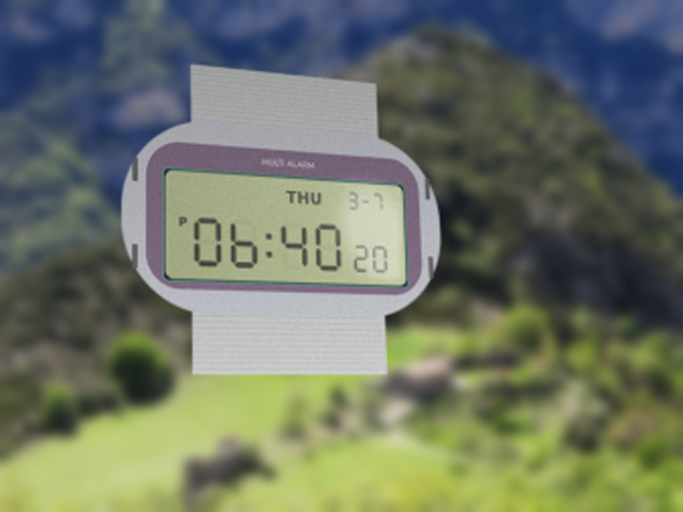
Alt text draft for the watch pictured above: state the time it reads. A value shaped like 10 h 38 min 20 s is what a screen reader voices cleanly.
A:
6 h 40 min 20 s
